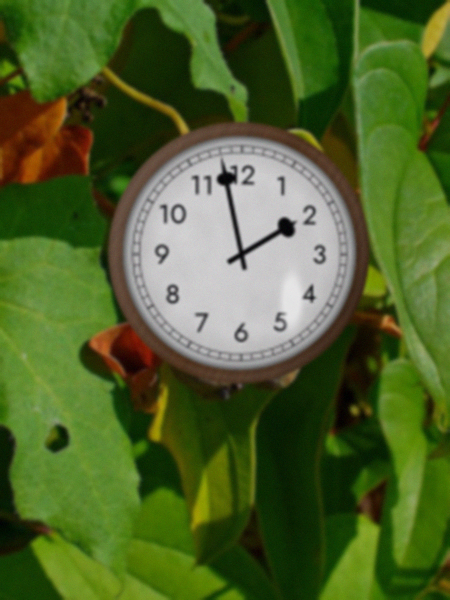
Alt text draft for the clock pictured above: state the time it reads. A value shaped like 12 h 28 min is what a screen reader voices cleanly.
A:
1 h 58 min
